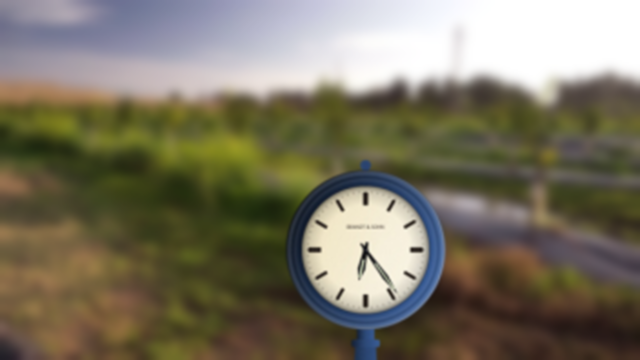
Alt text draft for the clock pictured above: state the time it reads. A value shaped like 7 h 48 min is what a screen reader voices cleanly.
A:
6 h 24 min
